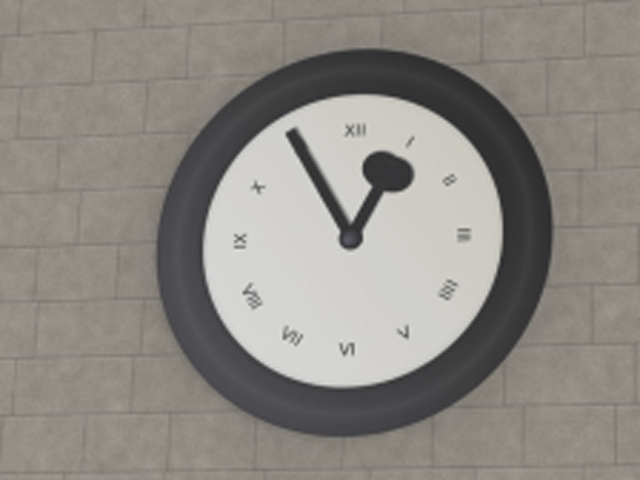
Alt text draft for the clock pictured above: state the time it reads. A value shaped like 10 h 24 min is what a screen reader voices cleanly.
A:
12 h 55 min
